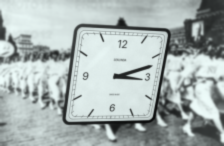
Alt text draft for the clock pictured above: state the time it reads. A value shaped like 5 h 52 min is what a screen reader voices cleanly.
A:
3 h 12 min
